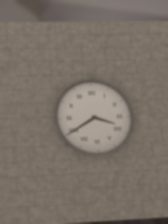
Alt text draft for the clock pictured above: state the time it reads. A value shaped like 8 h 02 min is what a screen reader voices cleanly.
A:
3 h 40 min
